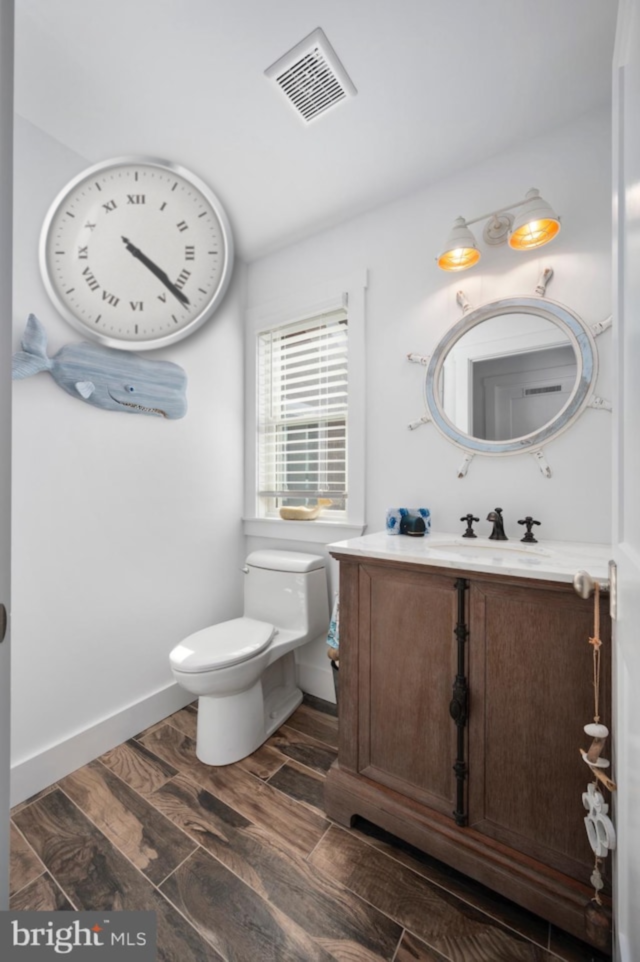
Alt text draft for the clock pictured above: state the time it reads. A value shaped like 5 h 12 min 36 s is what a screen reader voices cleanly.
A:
4 h 22 min 23 s
